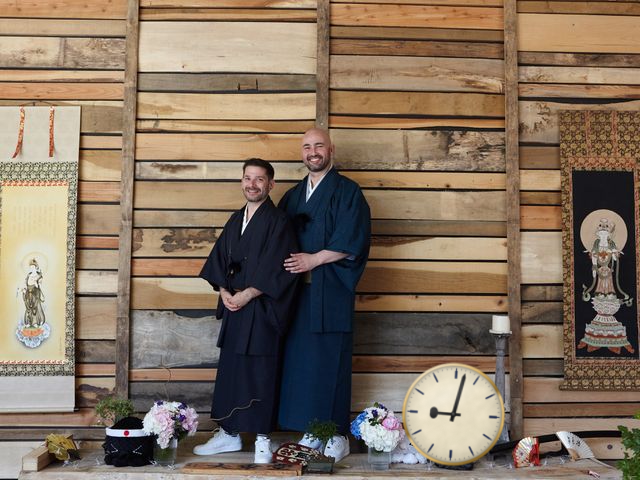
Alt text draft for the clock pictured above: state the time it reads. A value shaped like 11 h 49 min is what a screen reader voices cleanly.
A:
9 h 02 min
